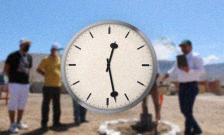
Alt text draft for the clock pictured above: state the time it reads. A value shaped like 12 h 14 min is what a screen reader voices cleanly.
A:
12 h 28 min
